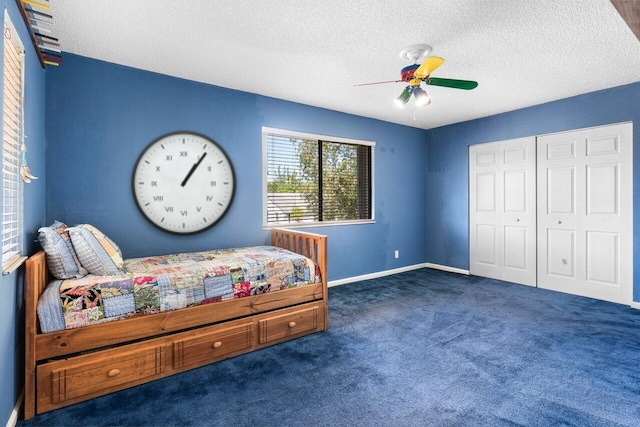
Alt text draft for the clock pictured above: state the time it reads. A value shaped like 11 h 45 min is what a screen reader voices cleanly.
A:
1 h 06 min
